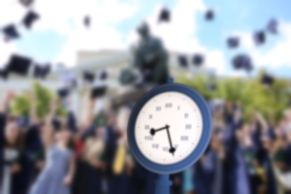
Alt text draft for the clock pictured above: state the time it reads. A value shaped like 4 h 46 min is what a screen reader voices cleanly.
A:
8 h 27 min
